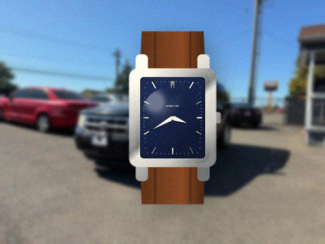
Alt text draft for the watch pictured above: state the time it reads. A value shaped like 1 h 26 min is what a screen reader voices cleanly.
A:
3 h 40 min
